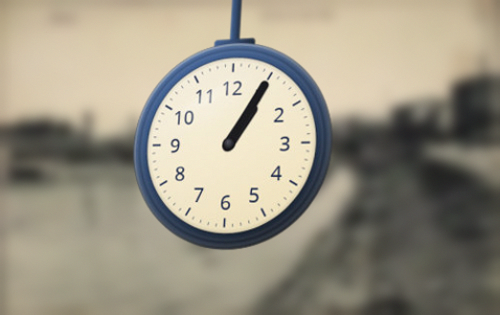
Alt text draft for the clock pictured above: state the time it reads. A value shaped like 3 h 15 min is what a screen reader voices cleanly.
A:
1 h 05 min
